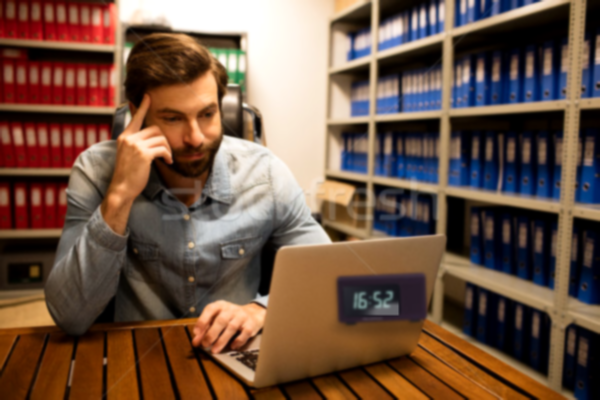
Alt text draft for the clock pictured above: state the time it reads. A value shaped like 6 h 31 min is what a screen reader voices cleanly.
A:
16 h 52 min
